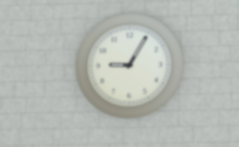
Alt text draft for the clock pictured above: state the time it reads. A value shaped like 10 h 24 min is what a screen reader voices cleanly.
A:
9 h 05 min
